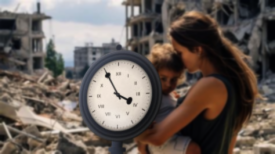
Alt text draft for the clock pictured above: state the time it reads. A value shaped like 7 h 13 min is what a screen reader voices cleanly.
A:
3 h 55 min
